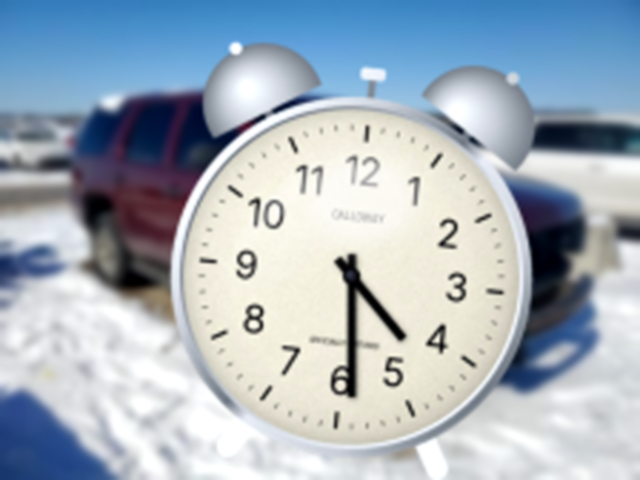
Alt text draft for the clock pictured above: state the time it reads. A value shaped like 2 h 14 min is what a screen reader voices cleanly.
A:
4 h 29 min
